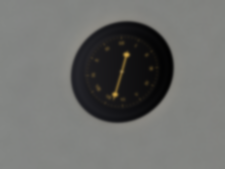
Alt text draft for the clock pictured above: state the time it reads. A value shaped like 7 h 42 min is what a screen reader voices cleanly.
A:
12 h 33 min
